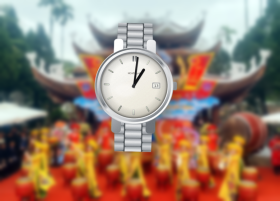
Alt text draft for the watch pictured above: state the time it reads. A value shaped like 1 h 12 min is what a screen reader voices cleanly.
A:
1 h 01 min
